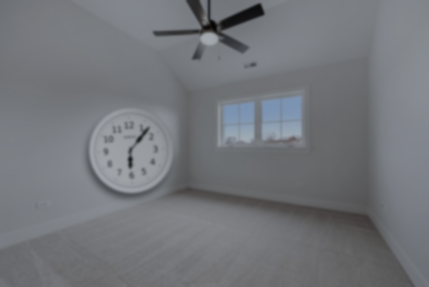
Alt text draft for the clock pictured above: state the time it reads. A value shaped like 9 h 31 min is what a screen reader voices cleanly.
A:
6 h 07 min
